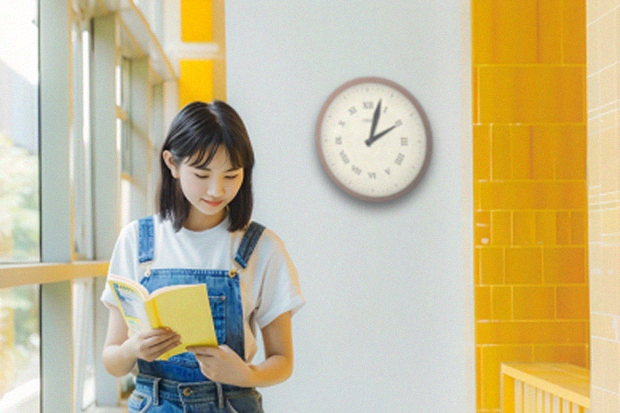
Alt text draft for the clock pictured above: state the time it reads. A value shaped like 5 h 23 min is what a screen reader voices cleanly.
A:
2 h 03 min
